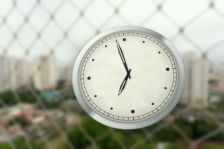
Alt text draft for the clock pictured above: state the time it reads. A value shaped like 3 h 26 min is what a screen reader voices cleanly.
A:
6 h 58 min
